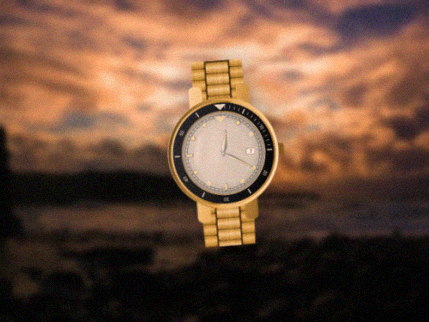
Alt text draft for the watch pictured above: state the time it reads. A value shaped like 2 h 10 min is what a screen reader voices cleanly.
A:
12 h 20 min
